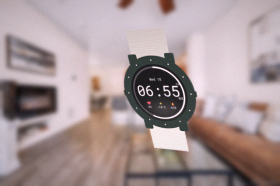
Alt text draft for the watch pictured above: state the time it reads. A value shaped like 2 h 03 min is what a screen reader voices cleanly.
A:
6 h 55 min
